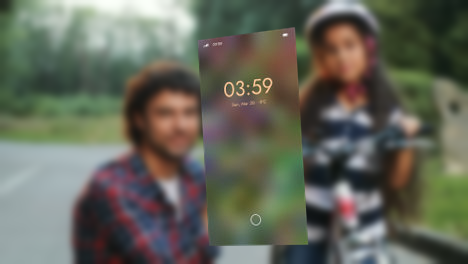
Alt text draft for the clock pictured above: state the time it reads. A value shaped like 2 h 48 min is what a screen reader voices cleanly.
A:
3 h 59 min
